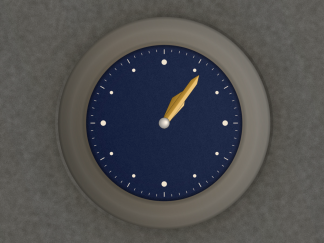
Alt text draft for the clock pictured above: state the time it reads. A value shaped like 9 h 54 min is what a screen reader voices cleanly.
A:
1 h 06 min
